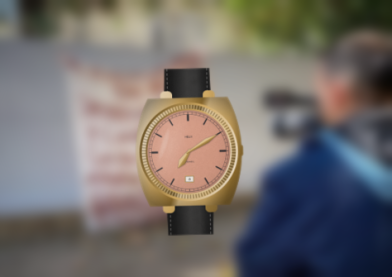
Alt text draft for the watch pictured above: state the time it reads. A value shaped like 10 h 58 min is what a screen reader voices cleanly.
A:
7 h 10 min
